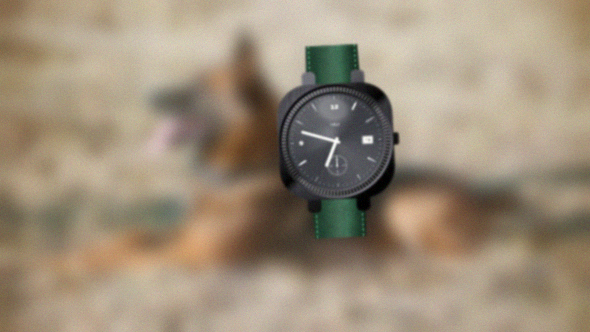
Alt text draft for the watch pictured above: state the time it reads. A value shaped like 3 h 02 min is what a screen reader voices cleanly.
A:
6 h 48 min
